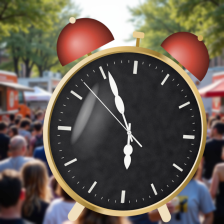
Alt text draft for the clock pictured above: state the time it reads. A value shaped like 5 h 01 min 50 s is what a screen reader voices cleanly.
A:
5 h 55 min 52 s
